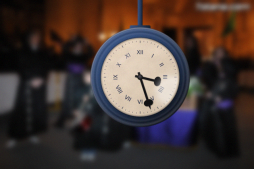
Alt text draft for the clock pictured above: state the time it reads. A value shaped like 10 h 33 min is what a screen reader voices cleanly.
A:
3 h 27 min
